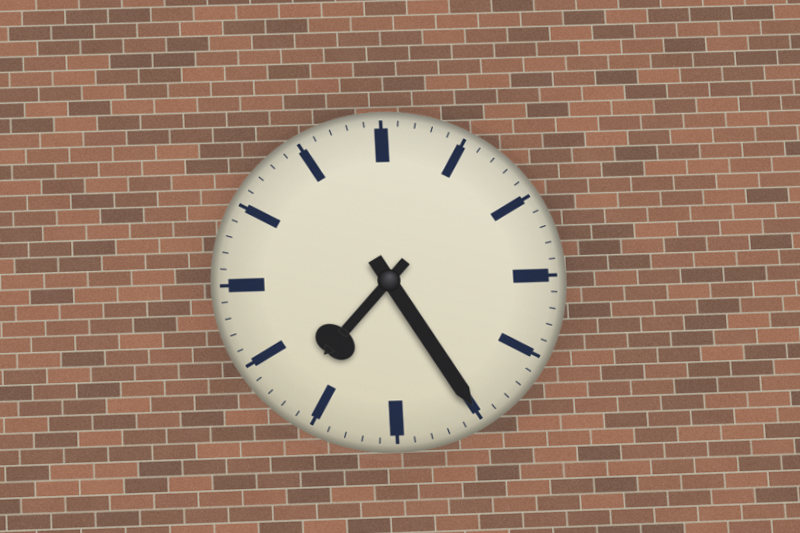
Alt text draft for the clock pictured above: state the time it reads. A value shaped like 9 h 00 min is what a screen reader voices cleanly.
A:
7 h 25 min
